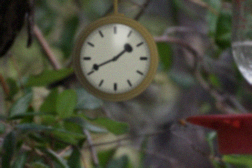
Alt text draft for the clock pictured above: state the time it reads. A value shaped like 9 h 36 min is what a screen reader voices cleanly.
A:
1 h 41 min
